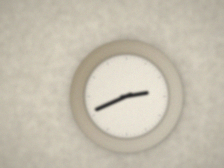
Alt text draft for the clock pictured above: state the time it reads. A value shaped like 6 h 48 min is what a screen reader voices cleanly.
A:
2 h 41 min
